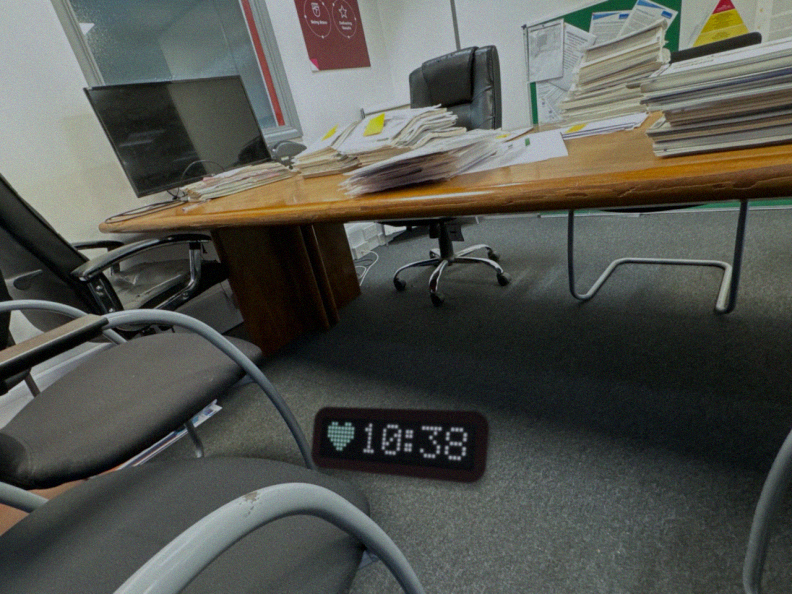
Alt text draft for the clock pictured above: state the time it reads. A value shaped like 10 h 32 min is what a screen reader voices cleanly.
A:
10 h 38 min
